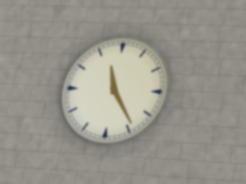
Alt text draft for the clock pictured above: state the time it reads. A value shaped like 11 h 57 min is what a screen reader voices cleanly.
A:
11 h 24 min
